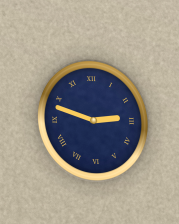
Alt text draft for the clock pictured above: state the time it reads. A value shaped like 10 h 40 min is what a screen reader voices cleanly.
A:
2 h 48 min
